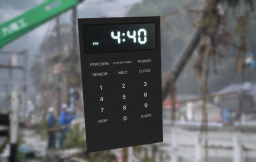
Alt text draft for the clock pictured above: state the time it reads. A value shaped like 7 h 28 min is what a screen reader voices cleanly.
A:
4 h 40 min
